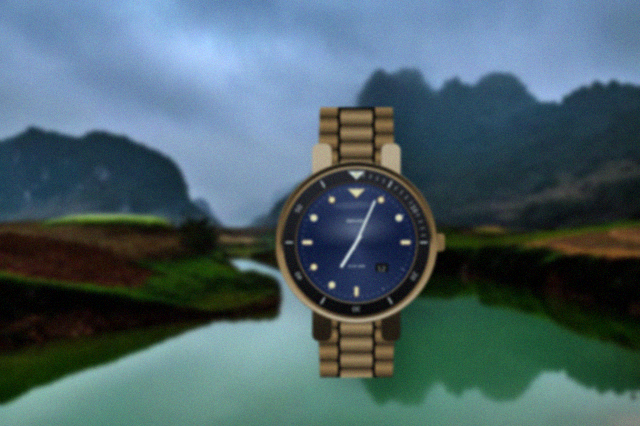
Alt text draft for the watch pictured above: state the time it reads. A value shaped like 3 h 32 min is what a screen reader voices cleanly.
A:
7 h 04 min
